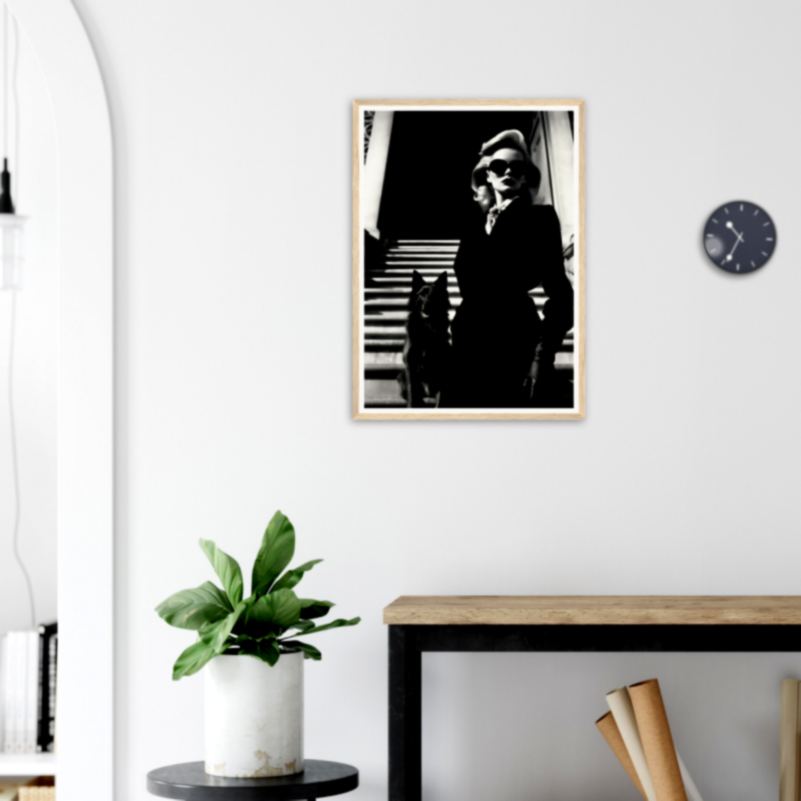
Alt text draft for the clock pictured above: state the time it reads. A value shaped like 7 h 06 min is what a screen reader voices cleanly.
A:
10 h 34 min
